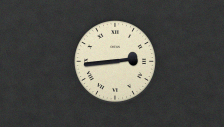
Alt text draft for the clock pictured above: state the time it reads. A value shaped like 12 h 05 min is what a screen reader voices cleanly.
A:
2 h 44 min
